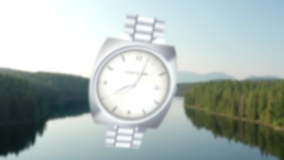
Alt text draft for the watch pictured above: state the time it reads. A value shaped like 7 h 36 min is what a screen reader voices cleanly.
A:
8 h 03 min
